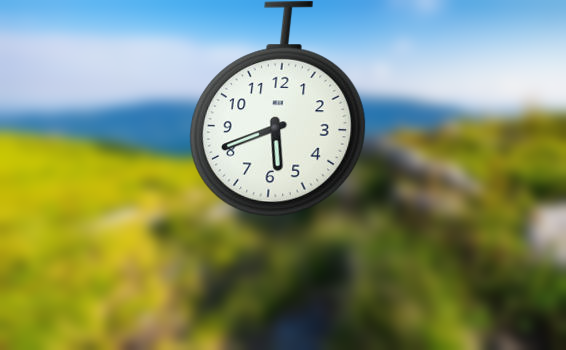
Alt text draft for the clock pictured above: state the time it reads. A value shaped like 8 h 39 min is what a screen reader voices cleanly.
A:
5 h 41 min
